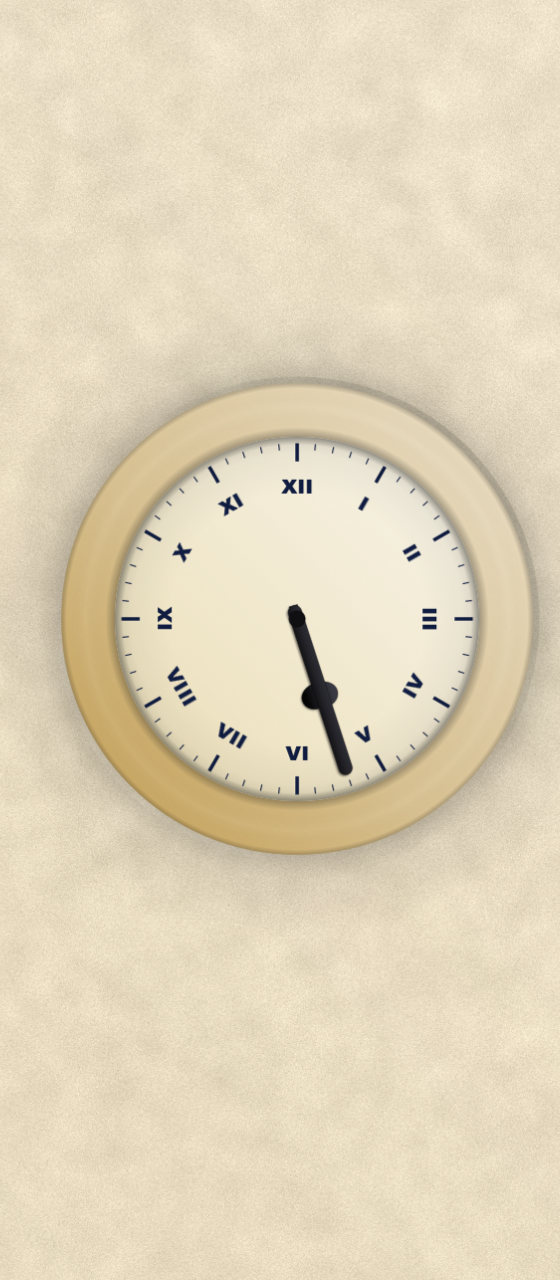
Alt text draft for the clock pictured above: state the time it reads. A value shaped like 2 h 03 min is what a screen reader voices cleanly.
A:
5 h 27 min
